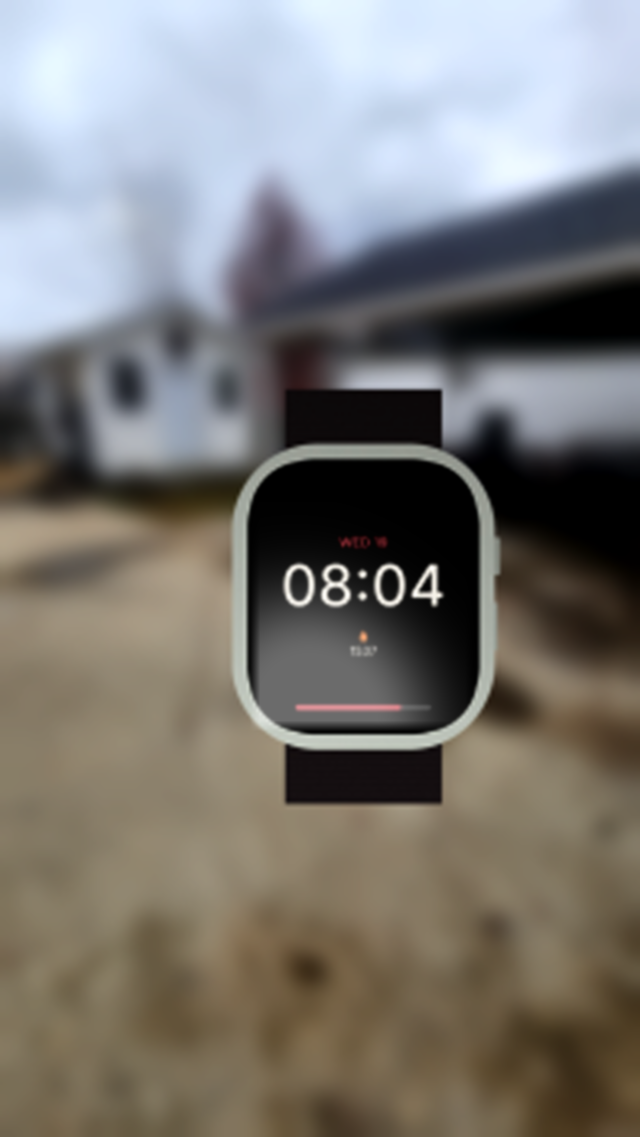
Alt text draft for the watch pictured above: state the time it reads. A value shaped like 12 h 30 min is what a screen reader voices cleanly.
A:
8 h 04 min
